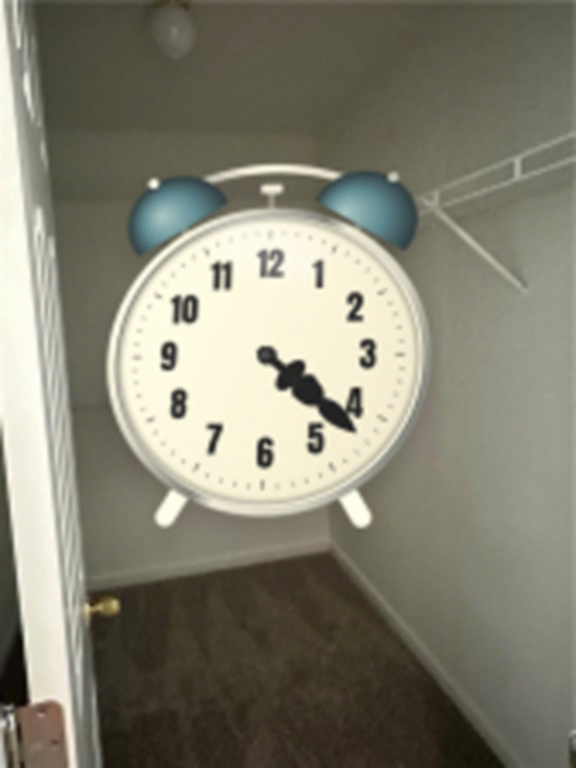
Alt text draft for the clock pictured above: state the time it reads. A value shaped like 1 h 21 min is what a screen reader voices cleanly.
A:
4 h 22 min
